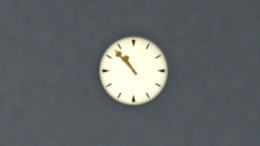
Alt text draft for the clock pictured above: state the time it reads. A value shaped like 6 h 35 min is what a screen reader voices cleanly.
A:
10 h 53 min
